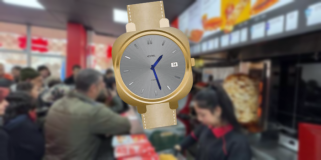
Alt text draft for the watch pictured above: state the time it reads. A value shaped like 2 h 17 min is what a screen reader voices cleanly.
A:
1 h 28 min
